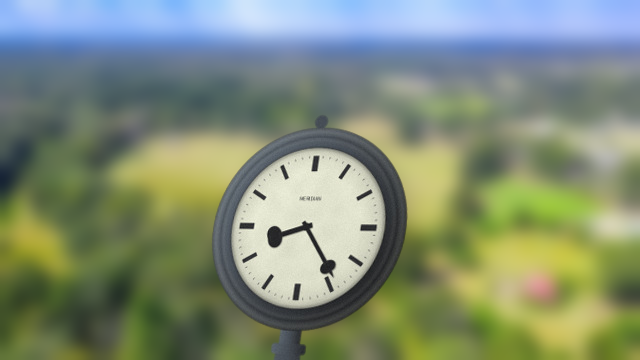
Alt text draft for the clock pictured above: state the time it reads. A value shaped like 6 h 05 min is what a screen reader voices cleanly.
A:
8 h 24 min
